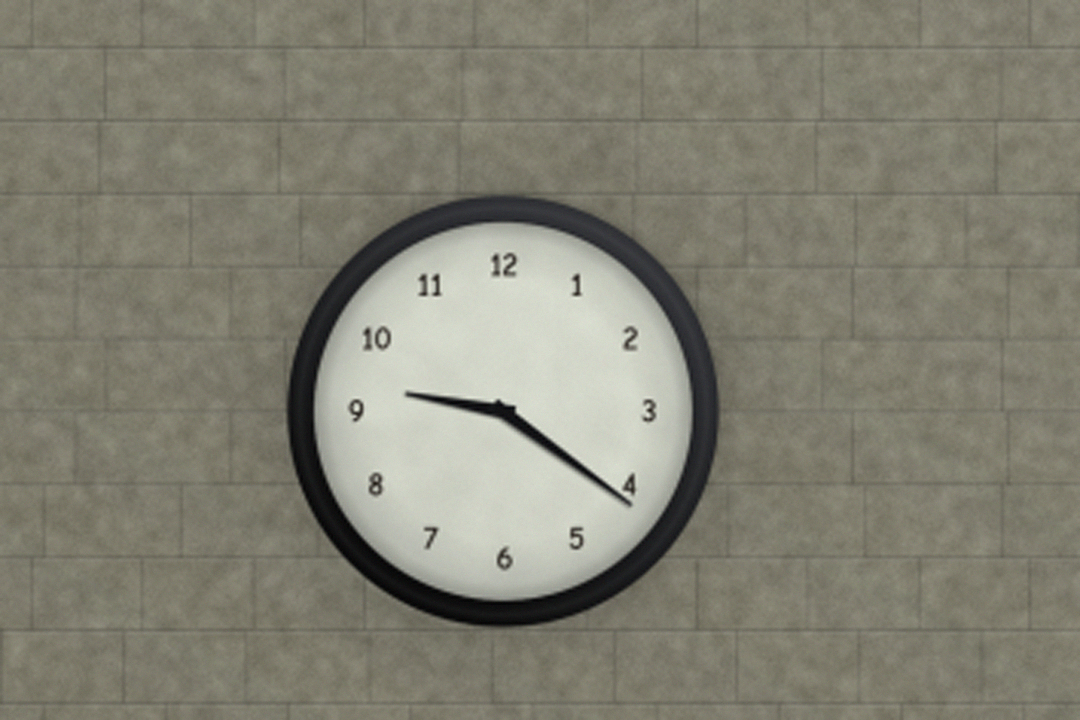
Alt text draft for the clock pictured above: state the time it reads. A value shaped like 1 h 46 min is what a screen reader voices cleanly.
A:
9 h 21 min
